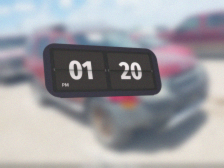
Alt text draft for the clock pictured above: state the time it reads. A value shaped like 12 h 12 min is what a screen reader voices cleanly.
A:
1 h 20 min
